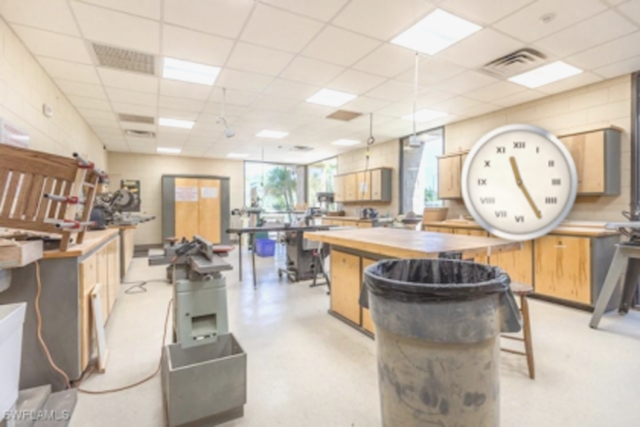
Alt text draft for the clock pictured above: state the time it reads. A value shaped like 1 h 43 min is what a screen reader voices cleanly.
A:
11 h 25 min
